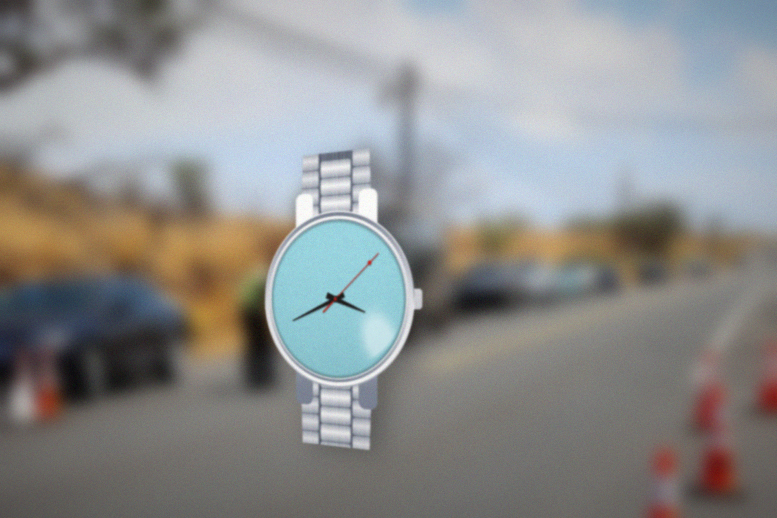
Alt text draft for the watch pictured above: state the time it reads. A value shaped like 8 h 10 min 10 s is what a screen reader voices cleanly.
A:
3 h 41 min 08 s
